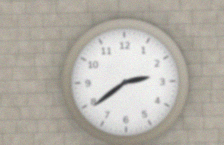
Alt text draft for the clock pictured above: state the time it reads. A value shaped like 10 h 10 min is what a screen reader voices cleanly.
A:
2 h 39 min
